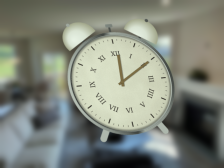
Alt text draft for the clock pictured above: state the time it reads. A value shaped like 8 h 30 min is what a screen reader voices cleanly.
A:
12 h 10 min
